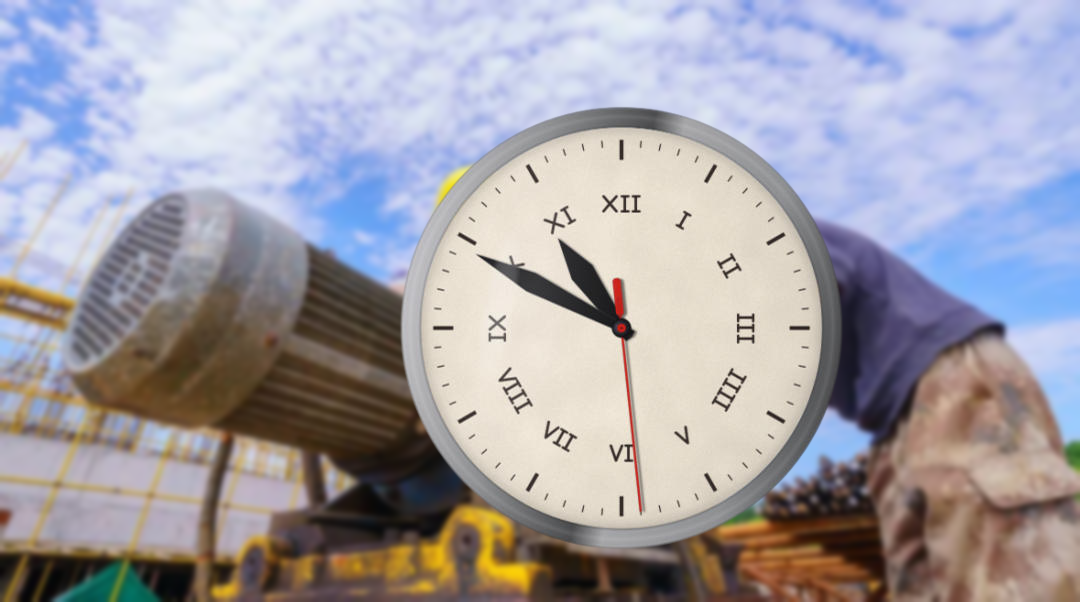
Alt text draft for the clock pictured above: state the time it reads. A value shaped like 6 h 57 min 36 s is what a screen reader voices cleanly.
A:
10 h 49 min 29 s
